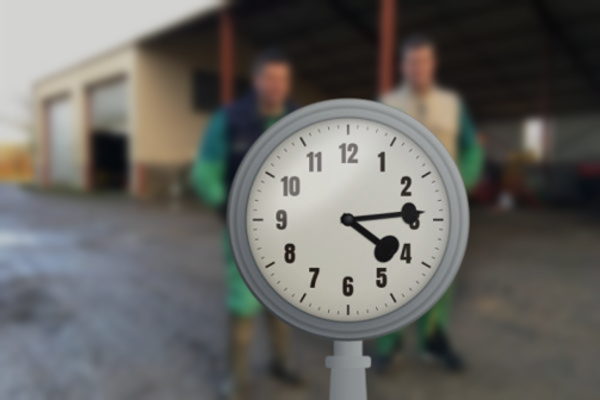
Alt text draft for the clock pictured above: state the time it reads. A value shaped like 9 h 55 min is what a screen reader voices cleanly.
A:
4 h 14 min
